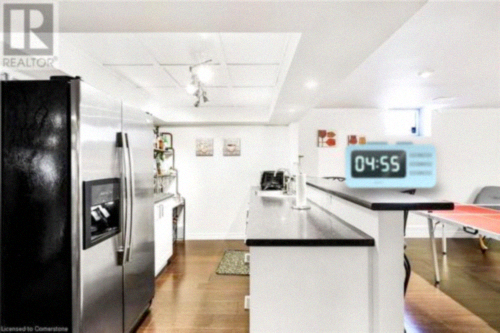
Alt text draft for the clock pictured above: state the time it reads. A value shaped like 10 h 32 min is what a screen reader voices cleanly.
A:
4 h 55 min
